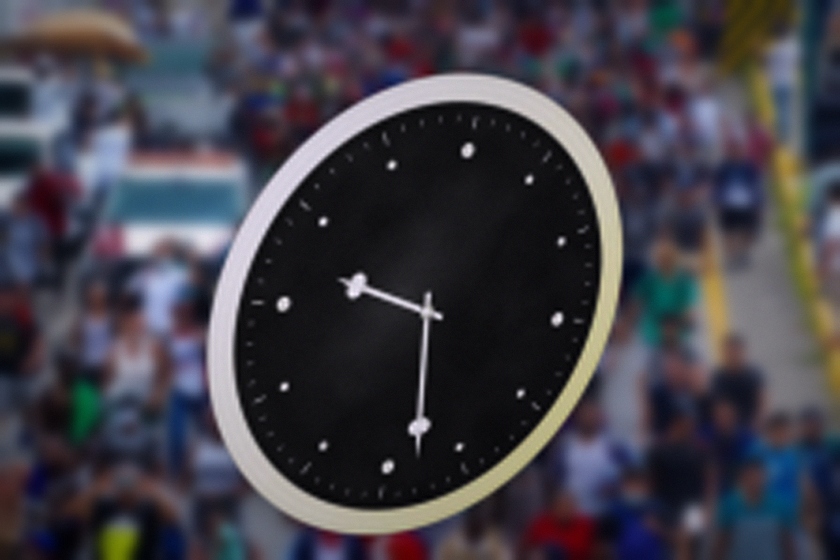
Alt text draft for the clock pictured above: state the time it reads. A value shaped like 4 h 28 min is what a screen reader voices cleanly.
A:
9 h 28 min
